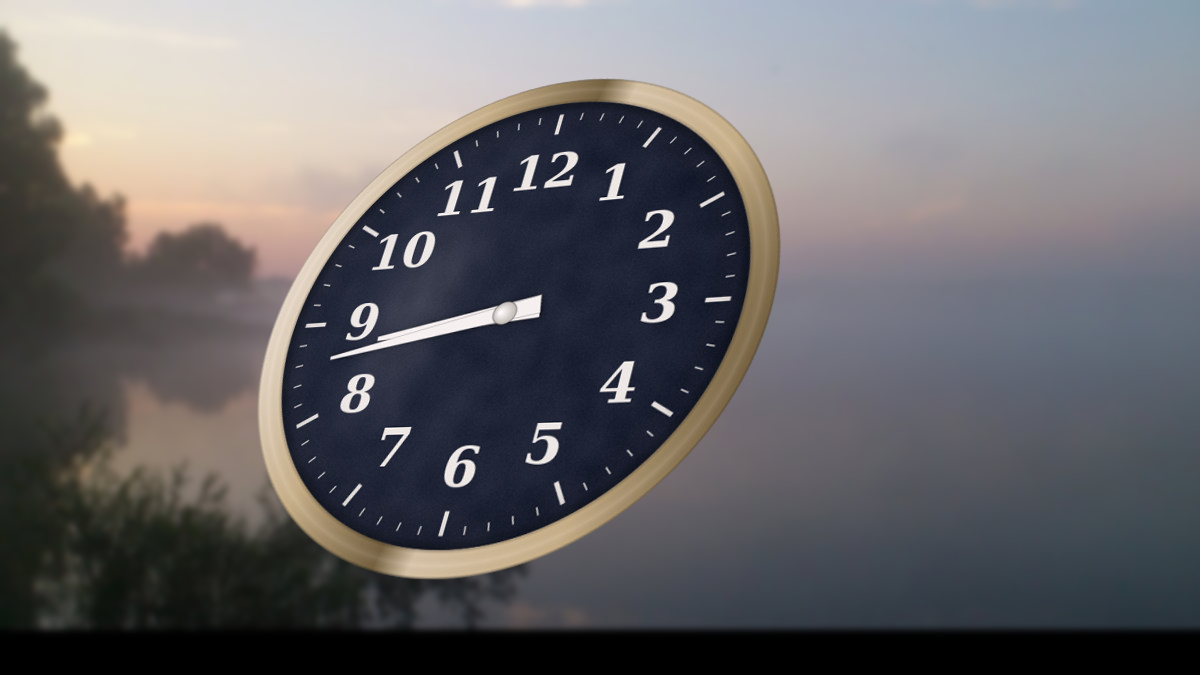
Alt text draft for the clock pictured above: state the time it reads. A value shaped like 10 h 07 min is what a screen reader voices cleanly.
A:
8 h 43 min
